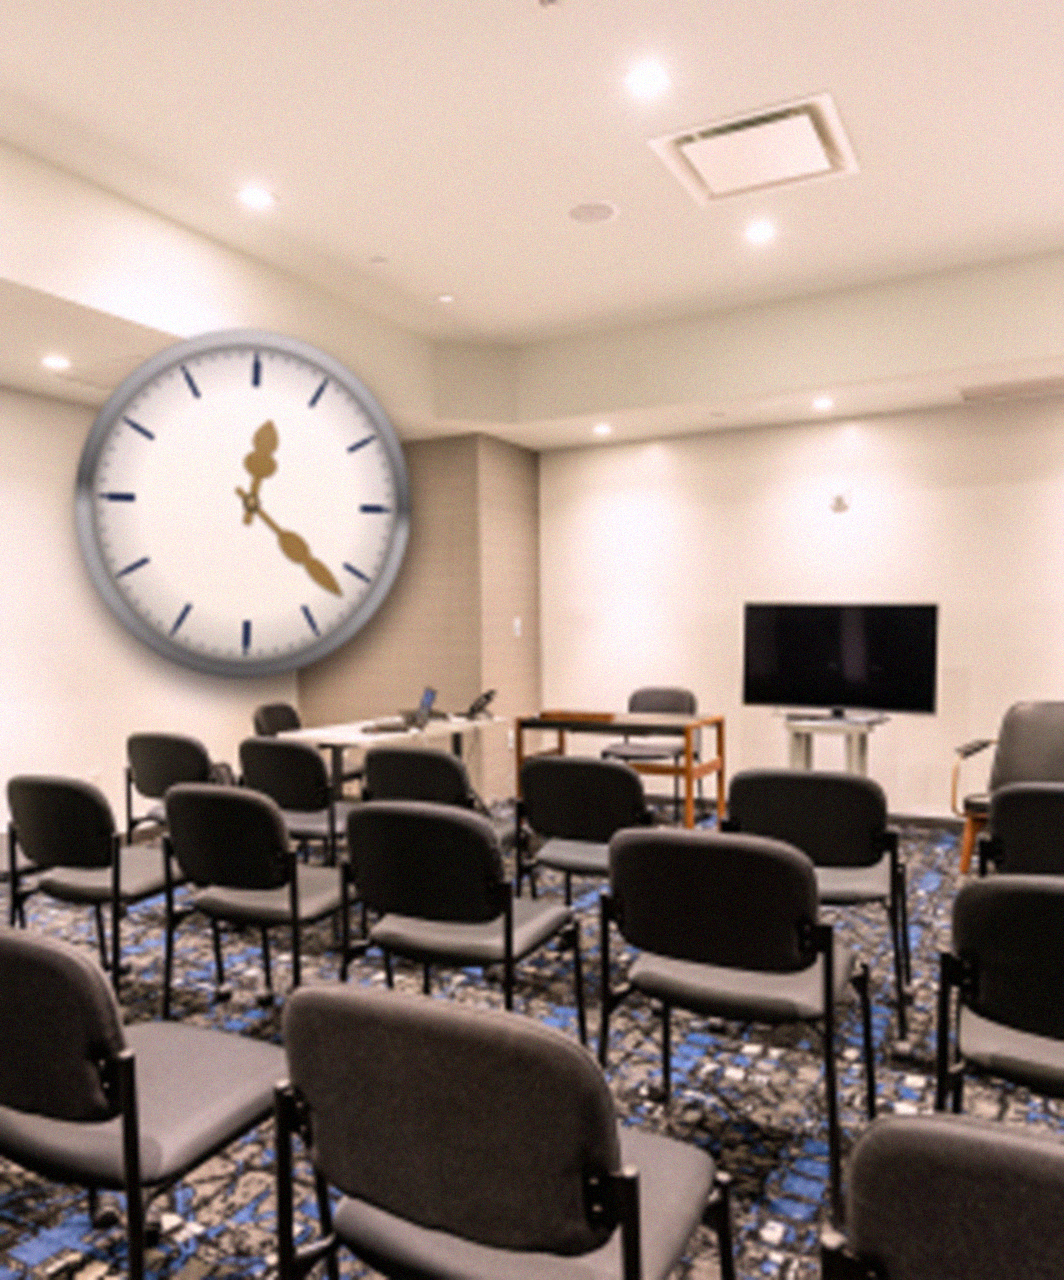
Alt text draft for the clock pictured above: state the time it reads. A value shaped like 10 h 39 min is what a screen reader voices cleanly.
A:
12 h 22 min
